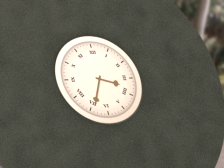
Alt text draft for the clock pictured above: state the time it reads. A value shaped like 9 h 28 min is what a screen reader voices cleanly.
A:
3 h 34 min
